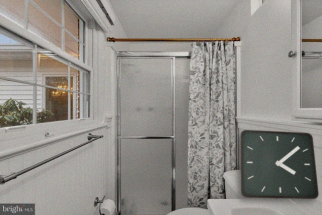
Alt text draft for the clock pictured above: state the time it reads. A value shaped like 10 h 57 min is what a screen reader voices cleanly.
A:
4 h 08 min
